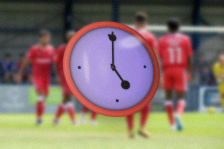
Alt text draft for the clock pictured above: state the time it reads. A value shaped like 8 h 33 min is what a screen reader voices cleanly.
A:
5 h 01 min
